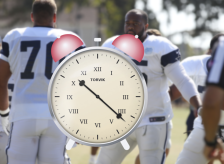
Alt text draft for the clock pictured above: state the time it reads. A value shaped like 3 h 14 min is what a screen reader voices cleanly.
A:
10 h 22 min
